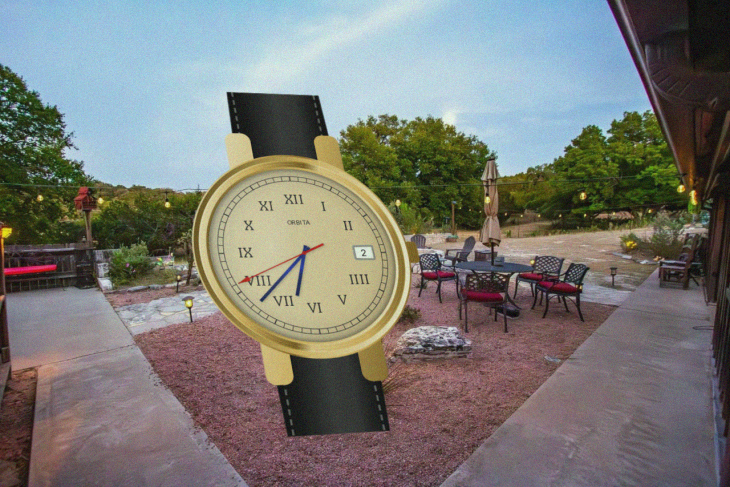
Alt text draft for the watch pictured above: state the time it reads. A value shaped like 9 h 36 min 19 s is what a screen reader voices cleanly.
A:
6 h 37 min 41 s
